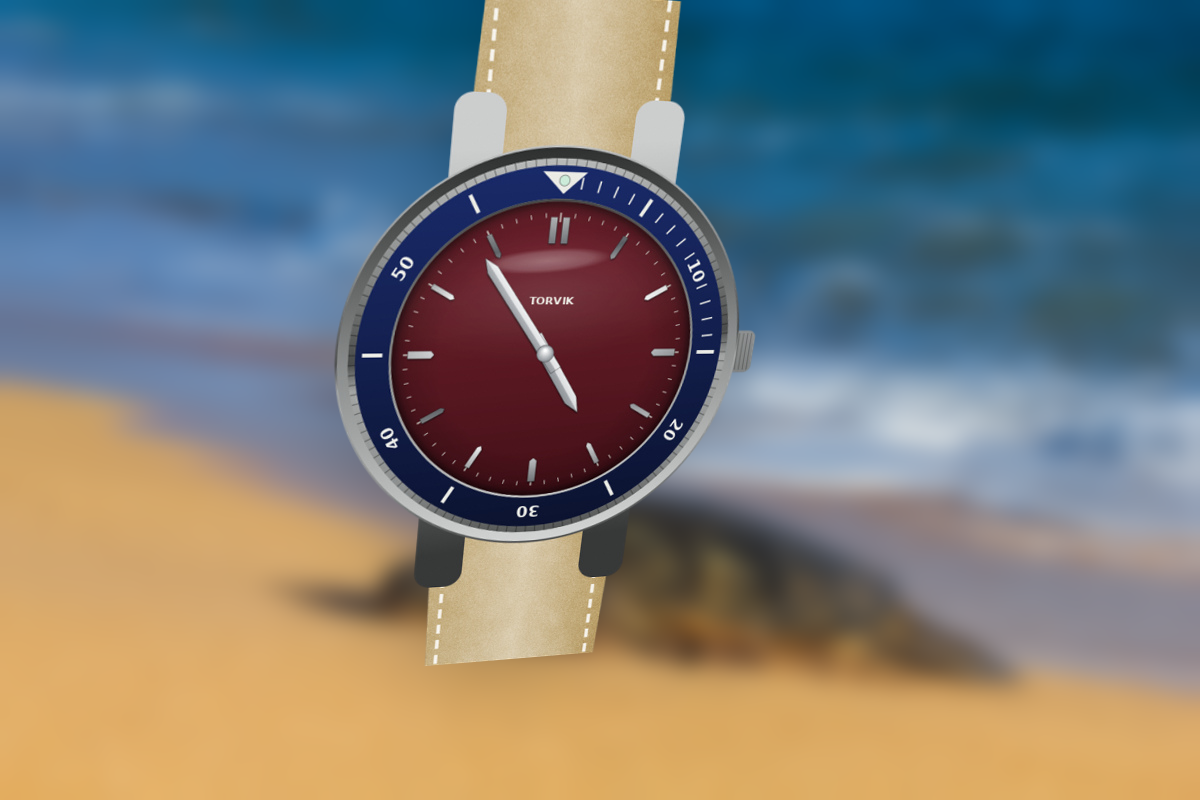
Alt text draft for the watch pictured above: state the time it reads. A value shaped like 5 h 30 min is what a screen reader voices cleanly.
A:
4 h 54 min
